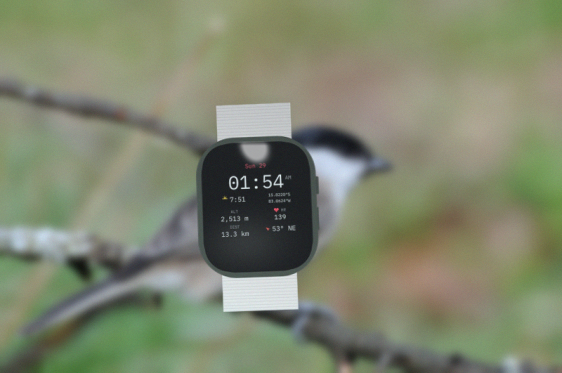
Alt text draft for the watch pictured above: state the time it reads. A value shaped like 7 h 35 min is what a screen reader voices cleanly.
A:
1 h 54 min
